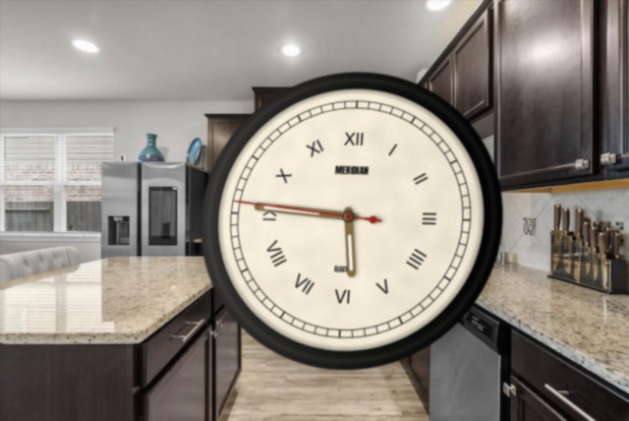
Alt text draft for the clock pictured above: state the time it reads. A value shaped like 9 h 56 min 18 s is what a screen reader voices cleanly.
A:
5 h 45 min 46 s
